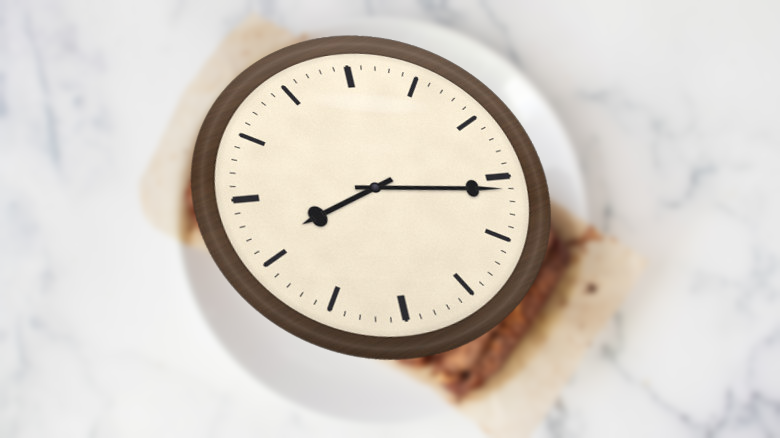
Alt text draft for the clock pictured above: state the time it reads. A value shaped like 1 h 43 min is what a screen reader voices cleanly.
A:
8 h 16 min
